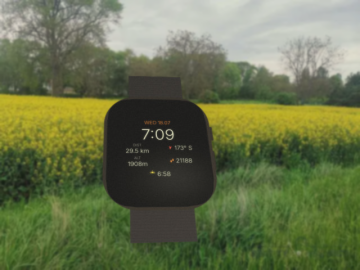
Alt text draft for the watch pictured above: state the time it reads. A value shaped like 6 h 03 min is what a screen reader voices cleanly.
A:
7 h 09 min
